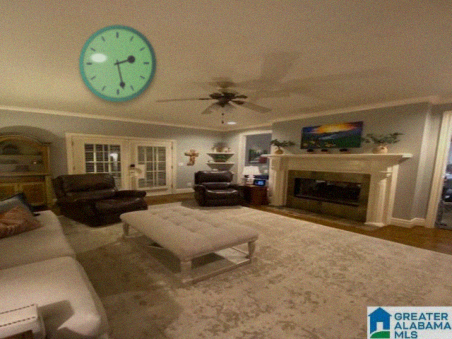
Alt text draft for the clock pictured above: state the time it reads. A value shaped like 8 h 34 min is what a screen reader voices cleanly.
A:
2 h 28 min
